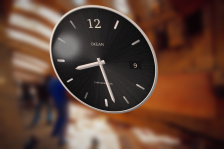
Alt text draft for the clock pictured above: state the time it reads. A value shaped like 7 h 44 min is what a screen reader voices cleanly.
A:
8 h 28 min
